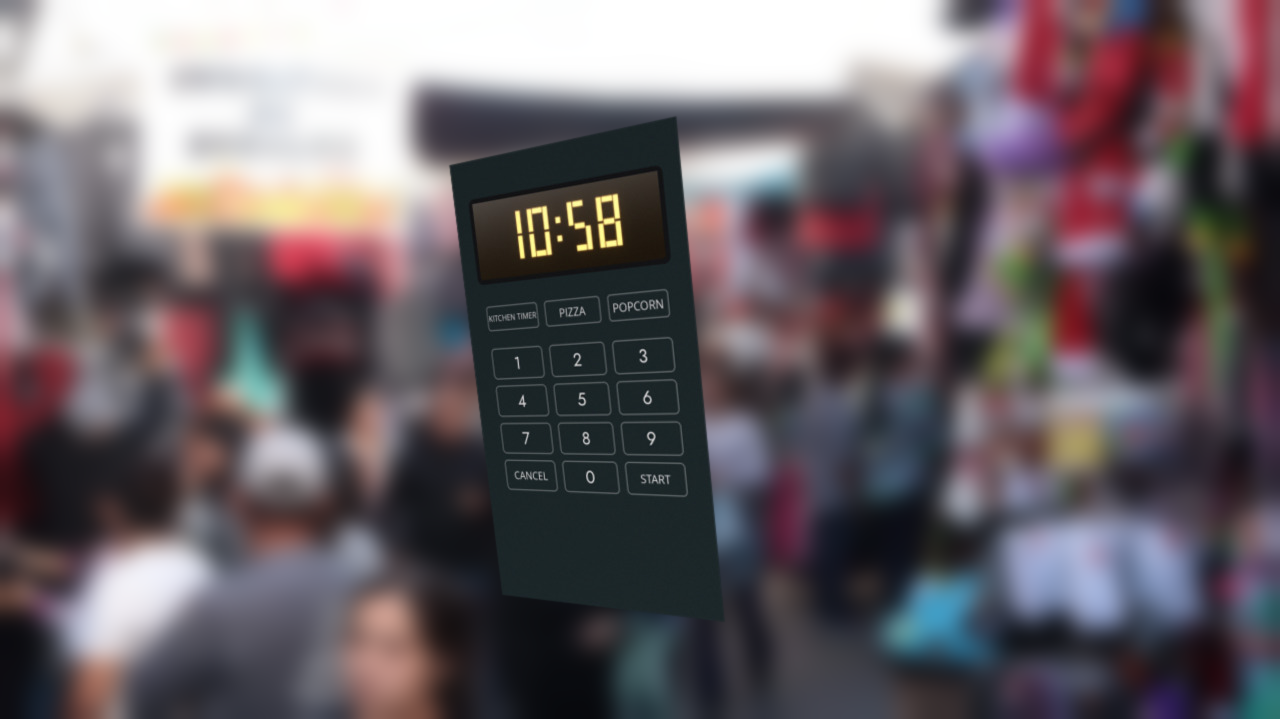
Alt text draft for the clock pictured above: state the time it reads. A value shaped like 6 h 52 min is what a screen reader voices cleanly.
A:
10 h 58 min
